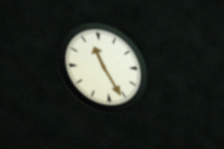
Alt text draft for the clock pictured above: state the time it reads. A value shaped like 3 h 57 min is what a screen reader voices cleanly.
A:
11 h 26 min
